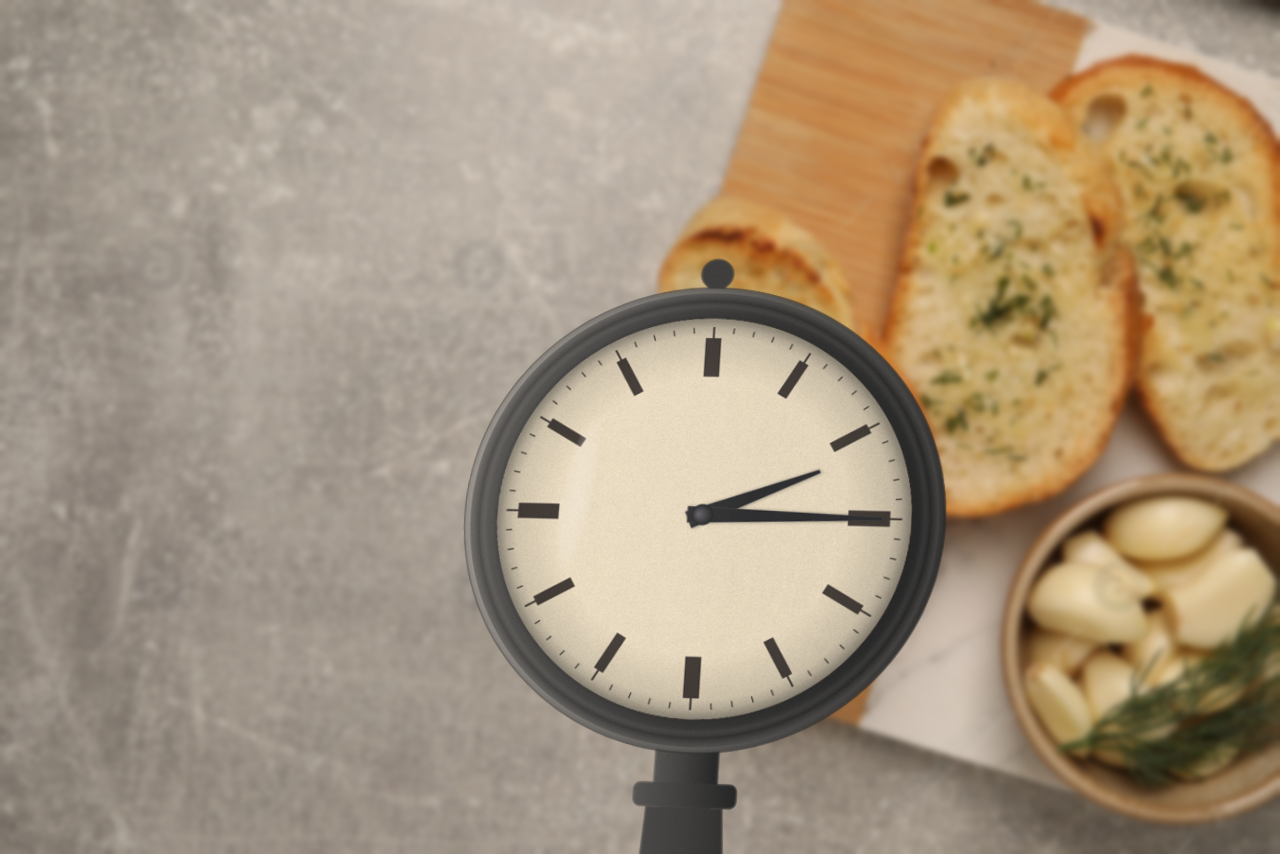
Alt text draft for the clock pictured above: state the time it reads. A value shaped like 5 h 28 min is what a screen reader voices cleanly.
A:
2 h 15 min
